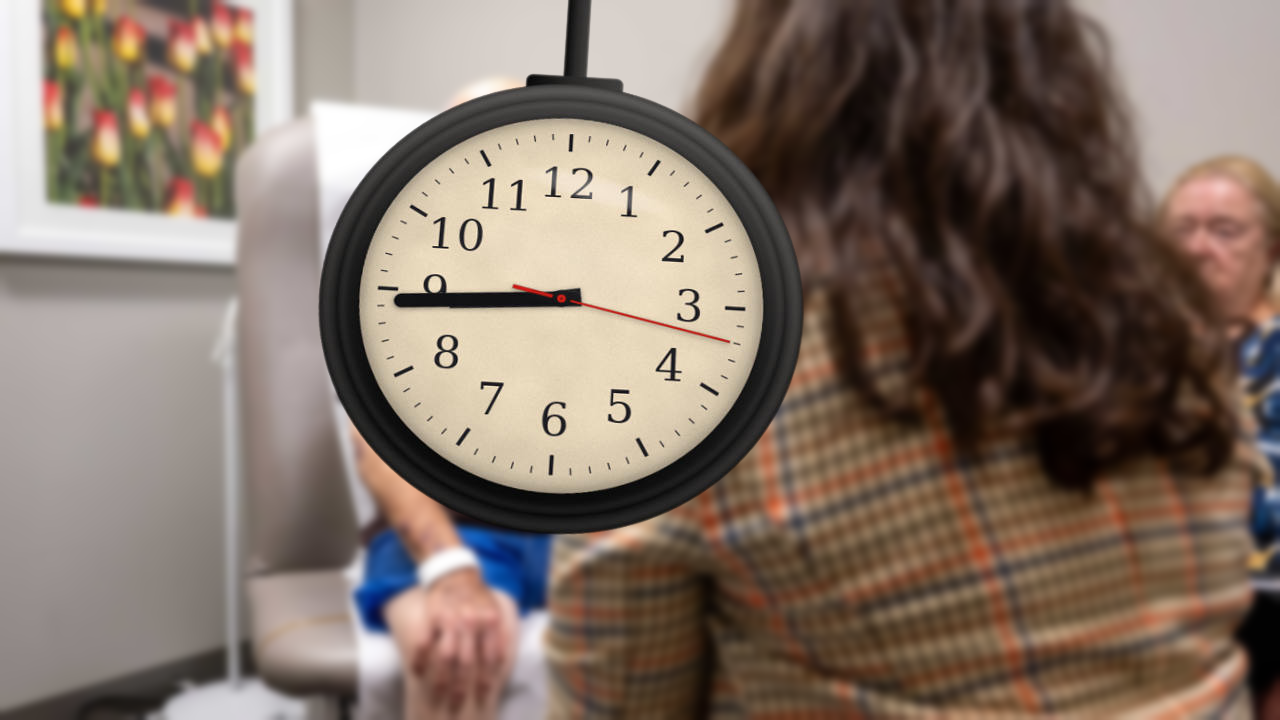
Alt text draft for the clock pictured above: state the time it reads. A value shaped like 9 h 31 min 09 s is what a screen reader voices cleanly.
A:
8 h 44 min 17 s
